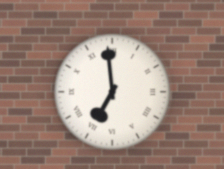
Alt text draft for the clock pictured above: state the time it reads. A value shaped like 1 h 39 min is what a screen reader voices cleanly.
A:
6 h 59 min
